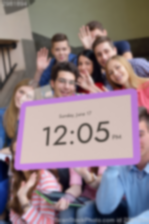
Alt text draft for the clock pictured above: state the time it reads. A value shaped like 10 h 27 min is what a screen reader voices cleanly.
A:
12 h 05 min
